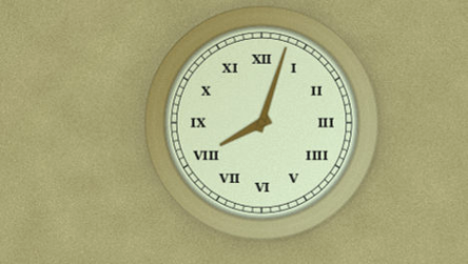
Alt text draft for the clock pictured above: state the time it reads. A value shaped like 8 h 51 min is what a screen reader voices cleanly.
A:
8 h 03 min
